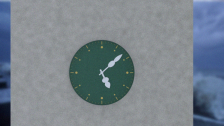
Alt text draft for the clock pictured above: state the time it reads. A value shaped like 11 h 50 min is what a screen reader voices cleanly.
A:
5 h 08 min
